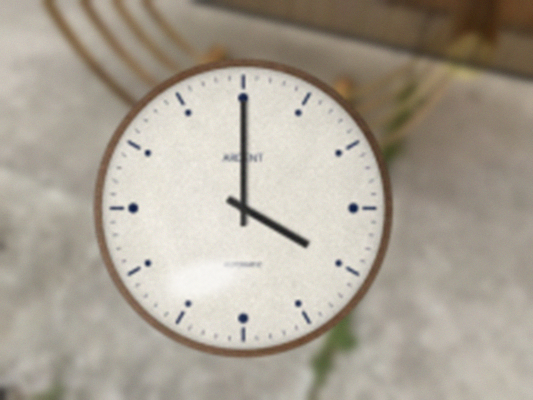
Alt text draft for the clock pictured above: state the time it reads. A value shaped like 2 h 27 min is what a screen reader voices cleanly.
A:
4 h 00 min
